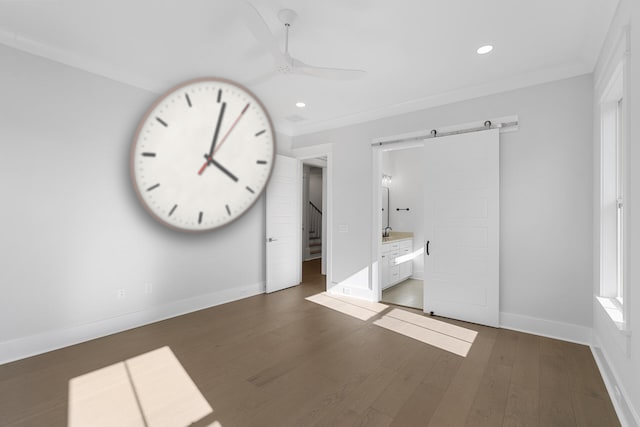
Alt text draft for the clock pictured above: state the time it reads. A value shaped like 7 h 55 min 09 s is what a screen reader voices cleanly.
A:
4 h 01 min 05 s
